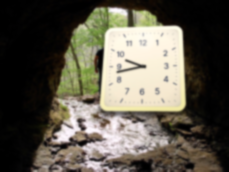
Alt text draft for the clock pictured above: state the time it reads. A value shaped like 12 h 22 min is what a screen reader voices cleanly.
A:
9 h 43 min
